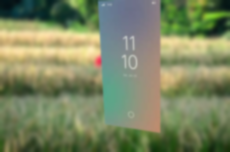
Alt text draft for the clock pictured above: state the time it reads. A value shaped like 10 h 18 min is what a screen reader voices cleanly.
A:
11 h 10 min
